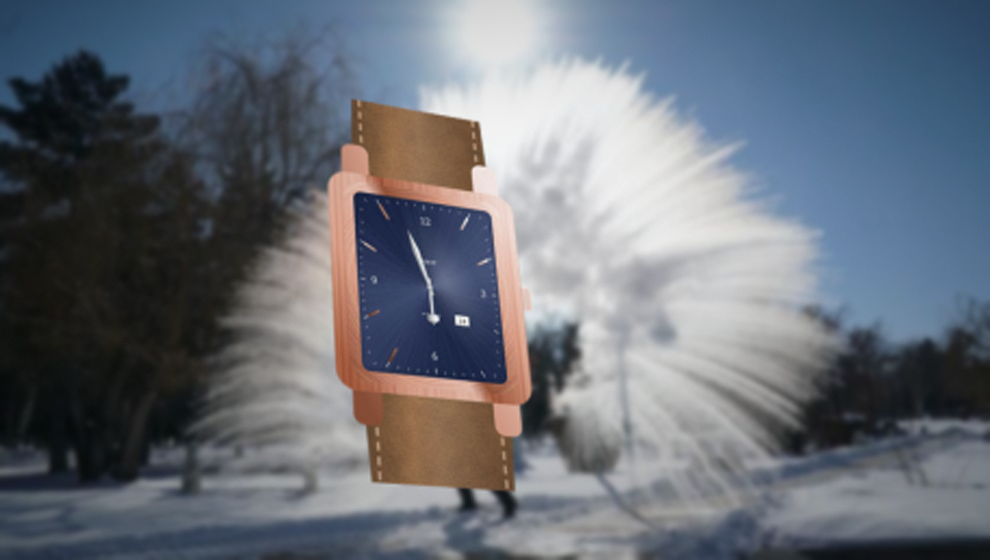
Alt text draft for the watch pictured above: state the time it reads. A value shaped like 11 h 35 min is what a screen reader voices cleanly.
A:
5 h 57 min
